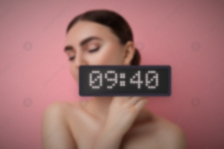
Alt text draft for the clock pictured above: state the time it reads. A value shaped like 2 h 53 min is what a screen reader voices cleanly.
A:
9 h 40 min
